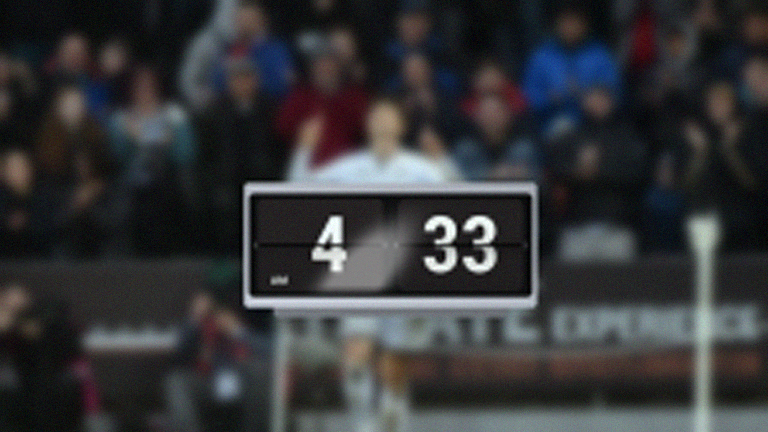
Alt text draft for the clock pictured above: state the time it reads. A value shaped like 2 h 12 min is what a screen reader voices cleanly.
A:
4 h 33 min
